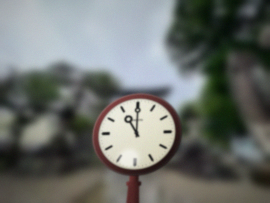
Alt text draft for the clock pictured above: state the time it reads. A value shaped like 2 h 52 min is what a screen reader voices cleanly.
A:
11 h 00 min
